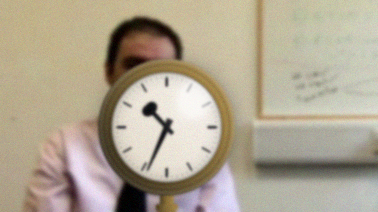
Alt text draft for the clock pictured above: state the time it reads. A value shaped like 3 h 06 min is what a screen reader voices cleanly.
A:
10 h 34 min
